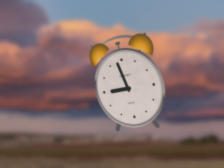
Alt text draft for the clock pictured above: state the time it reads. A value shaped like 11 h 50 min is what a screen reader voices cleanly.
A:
8 h 58 min
